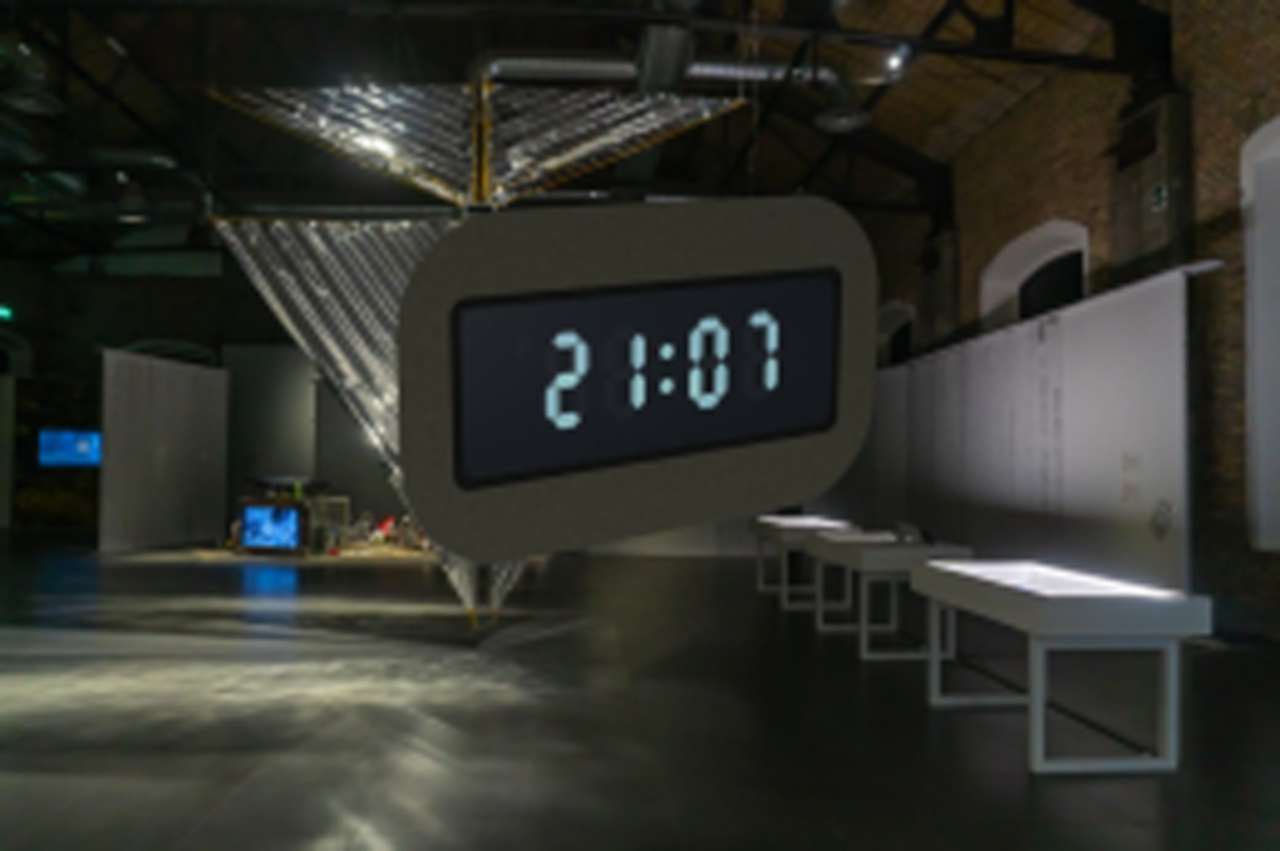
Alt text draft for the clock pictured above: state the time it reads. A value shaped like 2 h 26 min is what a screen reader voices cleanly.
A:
21 h 07 min
